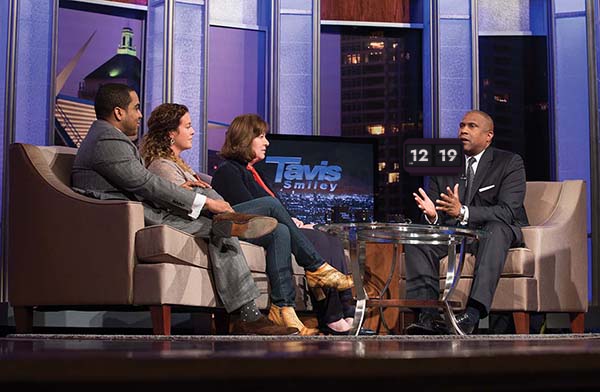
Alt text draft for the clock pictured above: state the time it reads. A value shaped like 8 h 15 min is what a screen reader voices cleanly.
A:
12 h 19 min
